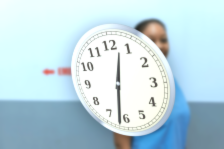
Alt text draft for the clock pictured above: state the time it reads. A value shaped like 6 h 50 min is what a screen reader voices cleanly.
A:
12 h 32 min
